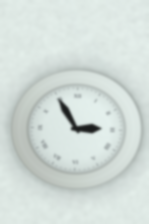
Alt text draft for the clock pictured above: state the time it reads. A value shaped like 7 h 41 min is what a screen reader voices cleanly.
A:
2 h 55 min
